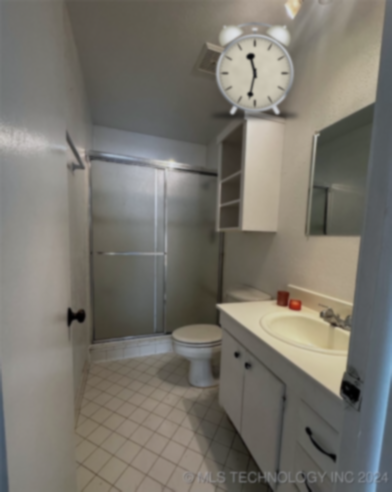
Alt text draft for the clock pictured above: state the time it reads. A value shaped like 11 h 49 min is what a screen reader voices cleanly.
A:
11 h 32 min
